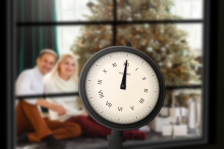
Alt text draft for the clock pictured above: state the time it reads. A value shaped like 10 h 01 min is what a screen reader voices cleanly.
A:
12 h 00 min
